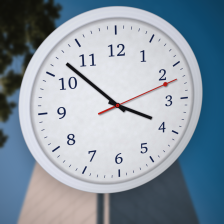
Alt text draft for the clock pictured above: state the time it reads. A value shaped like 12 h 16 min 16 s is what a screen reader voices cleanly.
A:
3 h 52 min 12 s
